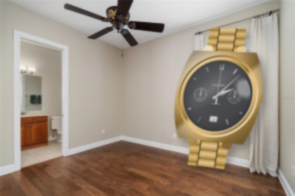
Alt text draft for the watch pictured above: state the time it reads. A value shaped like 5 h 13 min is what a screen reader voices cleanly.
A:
2 h 07 min
